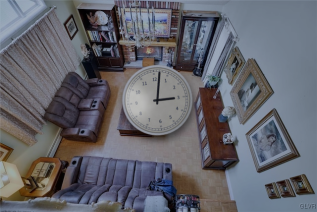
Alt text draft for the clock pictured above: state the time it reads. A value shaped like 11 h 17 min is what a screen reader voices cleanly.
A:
3 h 02 min
